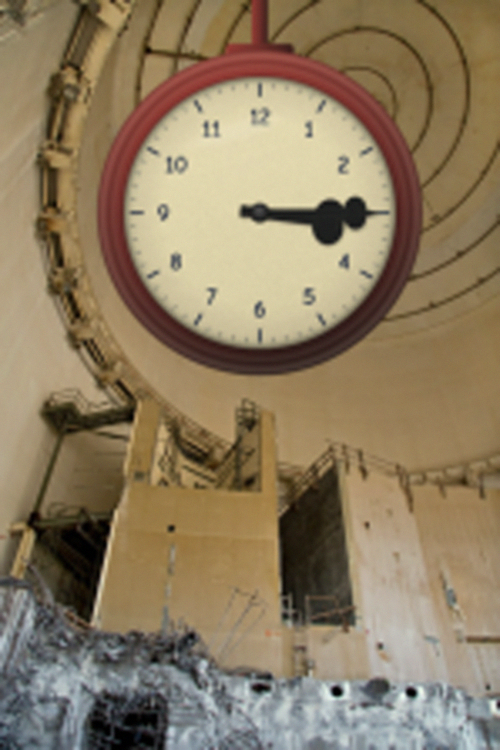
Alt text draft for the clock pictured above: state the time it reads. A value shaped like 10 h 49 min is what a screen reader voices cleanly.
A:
3 h 15 min
